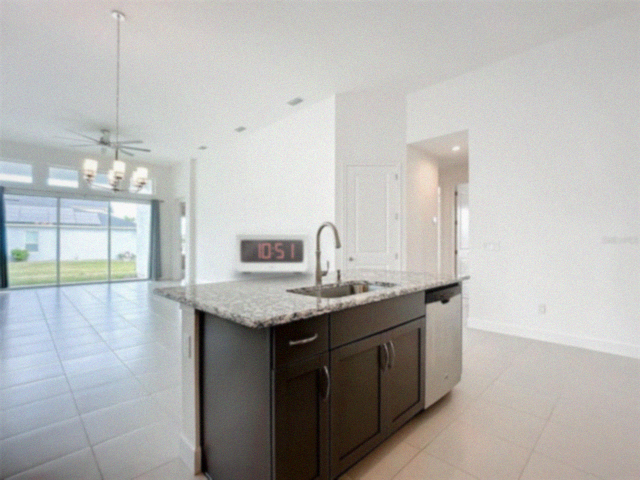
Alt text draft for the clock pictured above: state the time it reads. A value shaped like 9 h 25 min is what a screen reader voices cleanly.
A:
10 h 51 min
